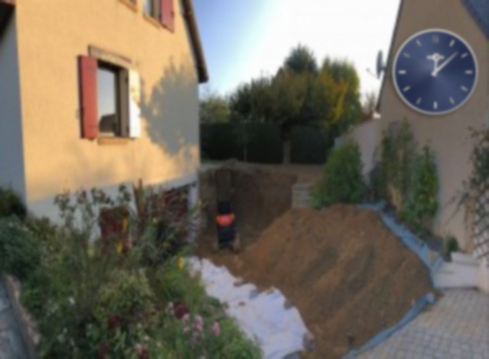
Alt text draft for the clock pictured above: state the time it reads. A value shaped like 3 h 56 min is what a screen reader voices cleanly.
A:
12 h 08 min
